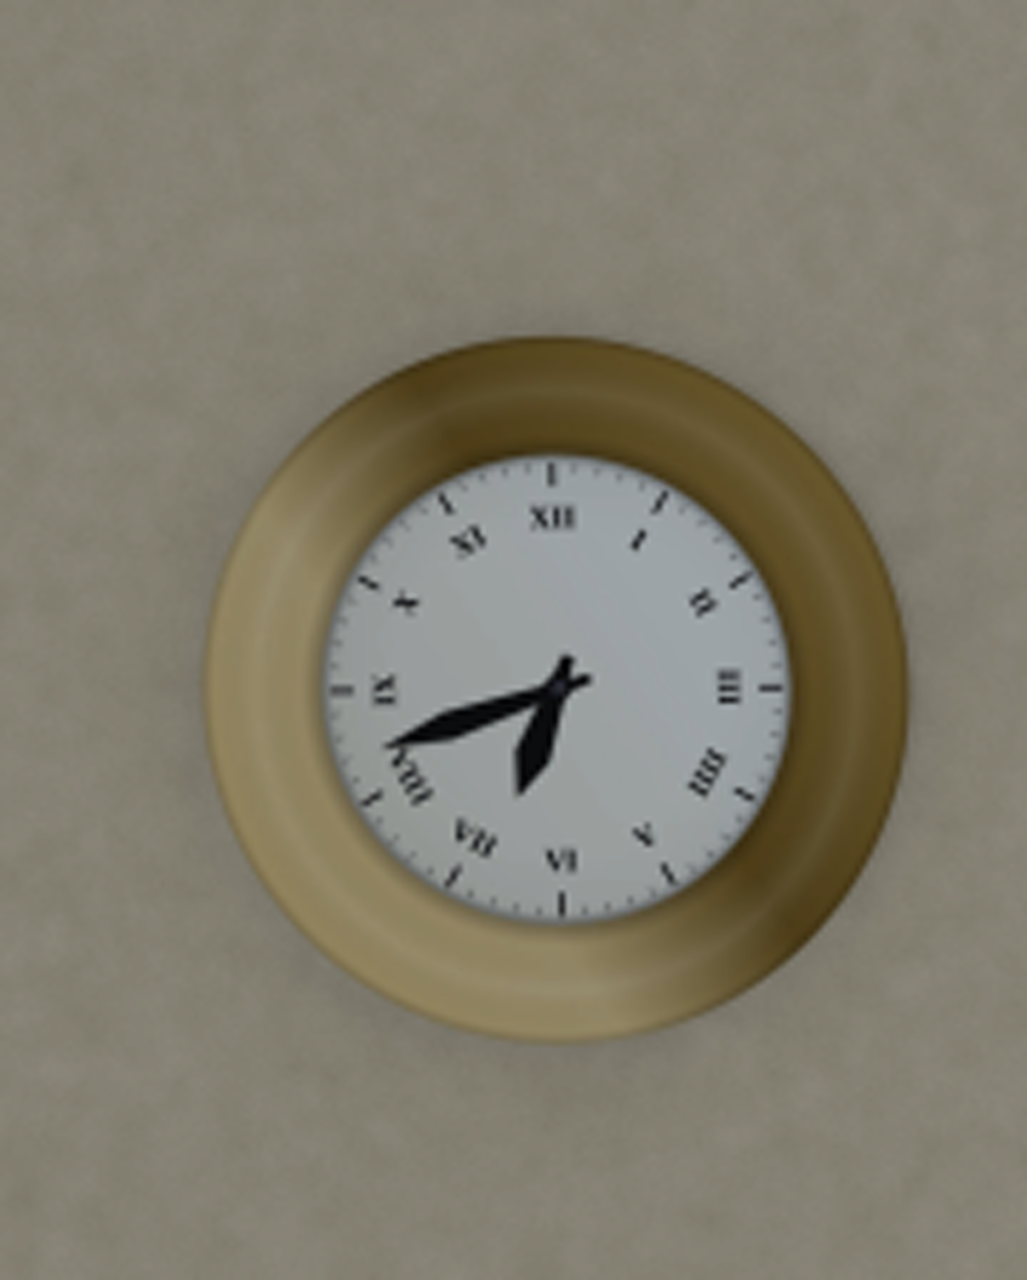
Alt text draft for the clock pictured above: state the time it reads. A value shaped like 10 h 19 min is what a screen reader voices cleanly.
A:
6 h 42 min
